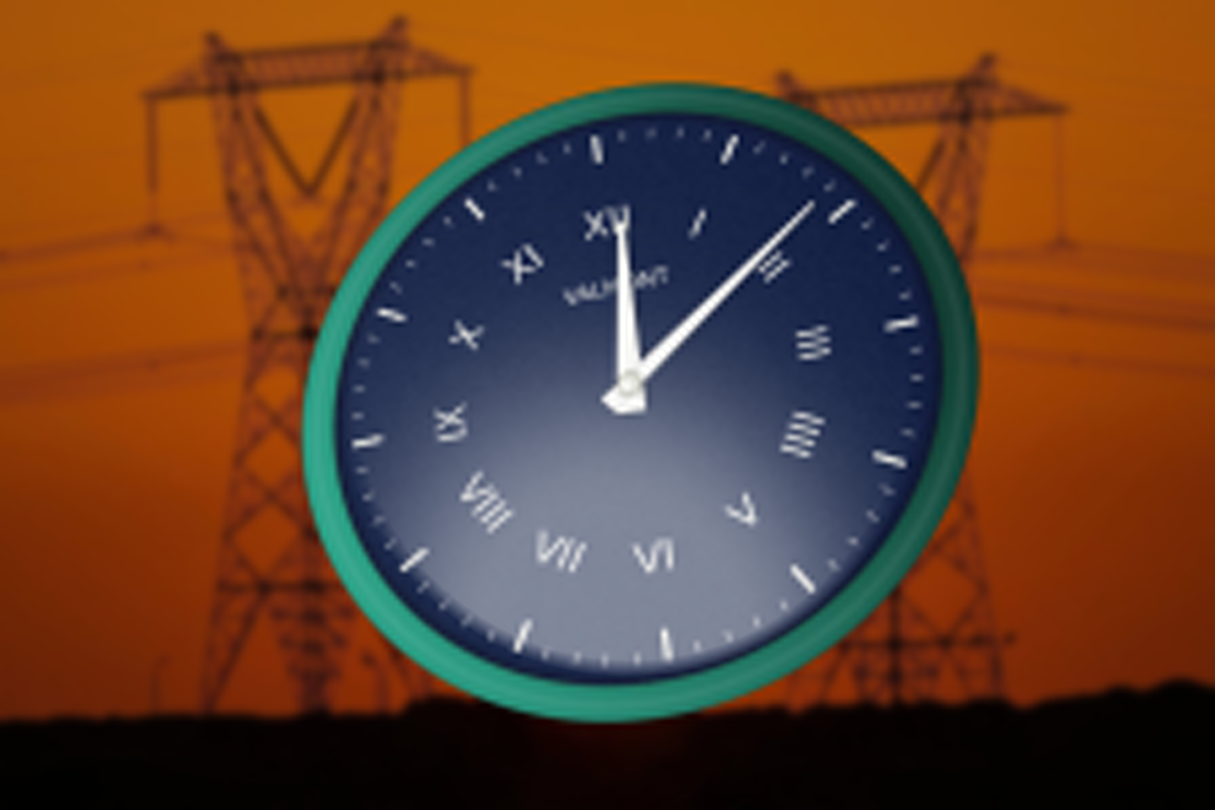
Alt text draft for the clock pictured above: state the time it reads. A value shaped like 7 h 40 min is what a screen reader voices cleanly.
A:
12 h 09 min
